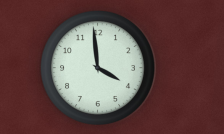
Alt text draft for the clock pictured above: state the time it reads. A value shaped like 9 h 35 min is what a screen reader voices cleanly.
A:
3 h 59 min
